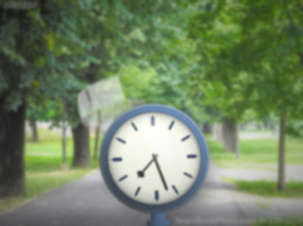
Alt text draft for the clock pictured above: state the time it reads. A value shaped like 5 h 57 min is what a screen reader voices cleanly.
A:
7 h 27 min
